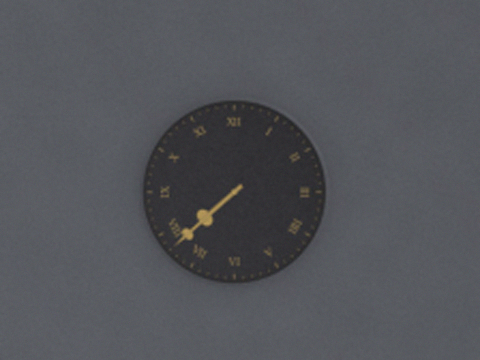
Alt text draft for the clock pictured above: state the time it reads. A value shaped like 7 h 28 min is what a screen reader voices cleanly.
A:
7 h 38 min
